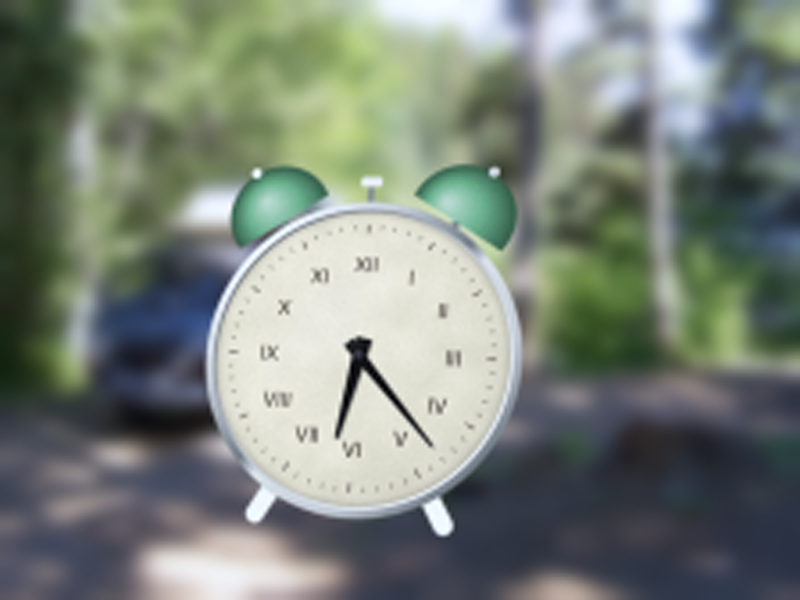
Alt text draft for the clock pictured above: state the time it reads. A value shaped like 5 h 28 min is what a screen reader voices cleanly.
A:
6 h 23 min
